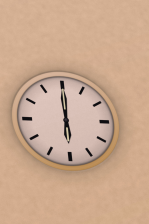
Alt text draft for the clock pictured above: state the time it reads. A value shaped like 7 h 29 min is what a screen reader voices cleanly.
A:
6 h 00 min
